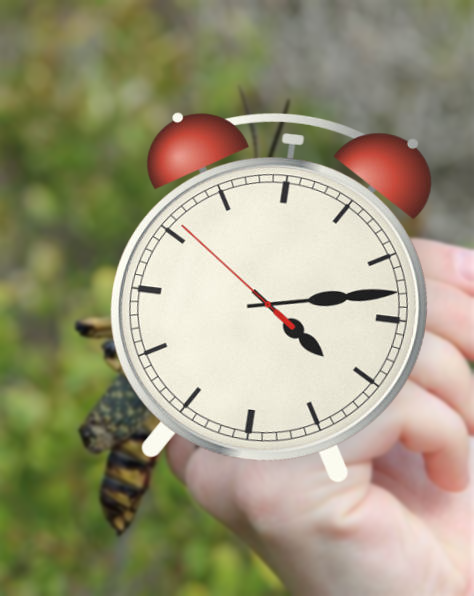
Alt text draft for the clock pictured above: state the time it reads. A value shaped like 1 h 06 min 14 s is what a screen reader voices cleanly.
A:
4 h 12 min 51 s
